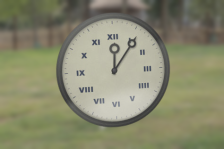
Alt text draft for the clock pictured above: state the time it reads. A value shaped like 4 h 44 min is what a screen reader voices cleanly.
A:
12 h 06 min
